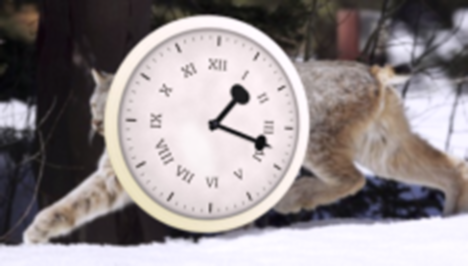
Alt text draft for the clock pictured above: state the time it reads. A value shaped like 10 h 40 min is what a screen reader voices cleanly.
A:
1 h 18 min
